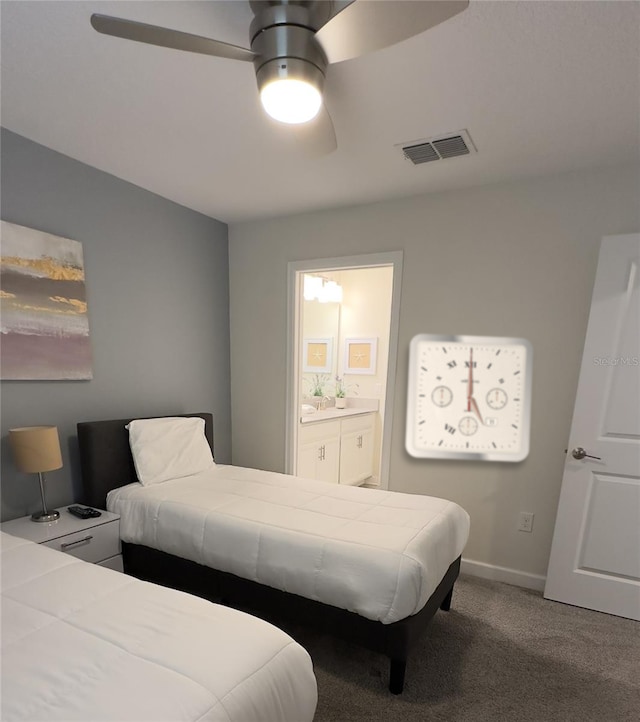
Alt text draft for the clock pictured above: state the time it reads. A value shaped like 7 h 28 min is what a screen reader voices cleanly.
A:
5 h 00 min
